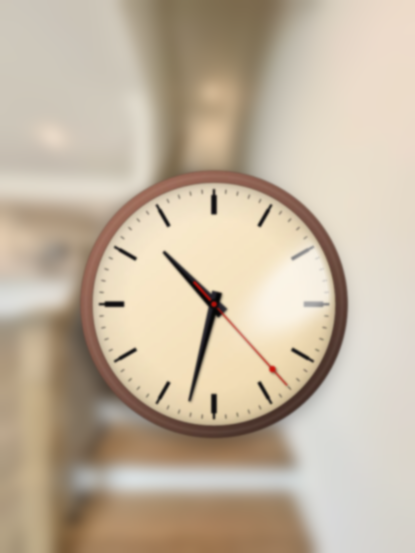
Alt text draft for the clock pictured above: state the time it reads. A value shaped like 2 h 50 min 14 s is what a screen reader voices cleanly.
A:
10 h 32 min 23 s
